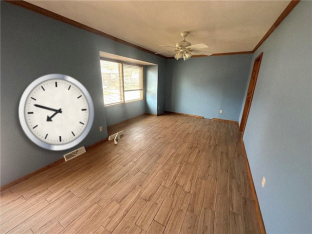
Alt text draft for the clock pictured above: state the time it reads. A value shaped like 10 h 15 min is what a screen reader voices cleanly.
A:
7 h 48 min
